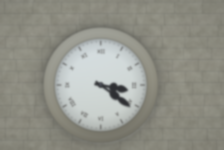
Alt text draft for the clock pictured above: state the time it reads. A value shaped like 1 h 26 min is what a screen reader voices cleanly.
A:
3 h 21 min
